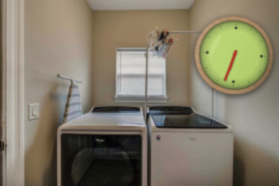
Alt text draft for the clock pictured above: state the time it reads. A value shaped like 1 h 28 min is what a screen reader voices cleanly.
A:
6 h 33 min
